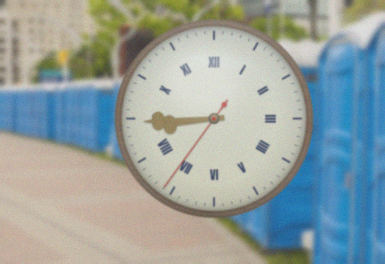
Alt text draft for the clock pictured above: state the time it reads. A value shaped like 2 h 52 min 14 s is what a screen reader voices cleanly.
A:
8 h 44 min 36 s
